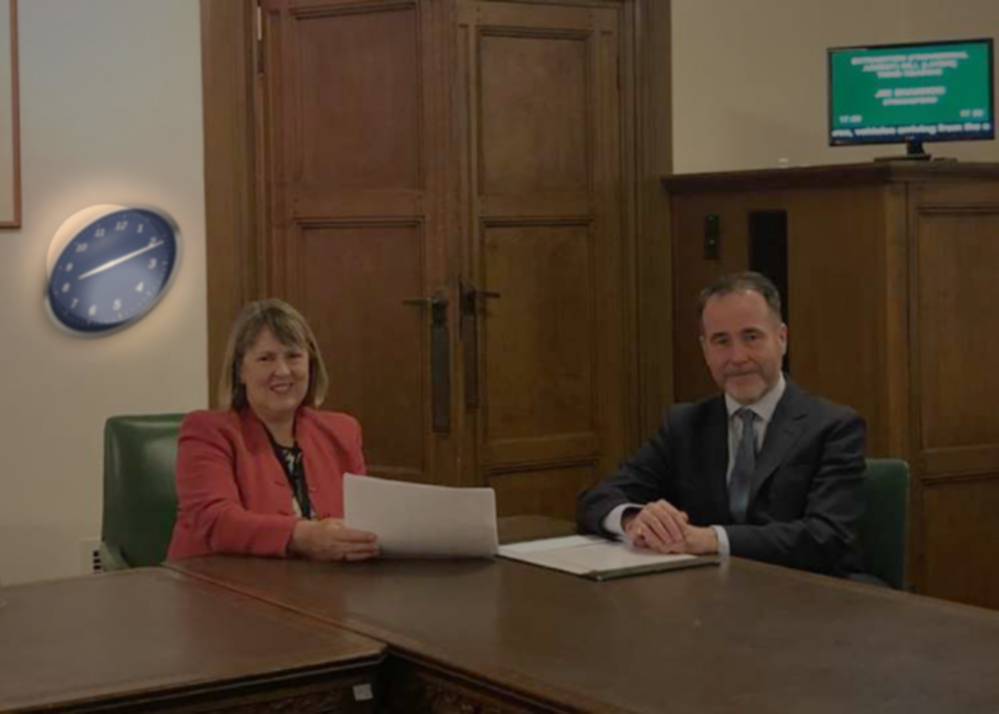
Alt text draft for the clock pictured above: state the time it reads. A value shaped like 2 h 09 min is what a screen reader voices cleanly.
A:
8 h 11 min
